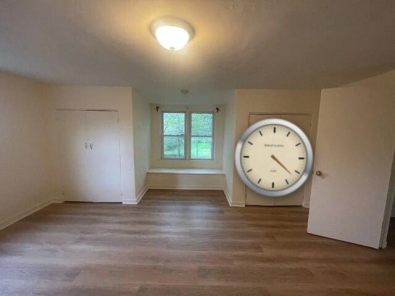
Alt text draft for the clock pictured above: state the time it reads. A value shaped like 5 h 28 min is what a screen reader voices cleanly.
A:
4 h 22 min
